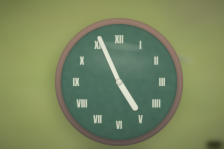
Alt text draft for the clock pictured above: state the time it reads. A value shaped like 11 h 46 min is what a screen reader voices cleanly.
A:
4 h 56 min
